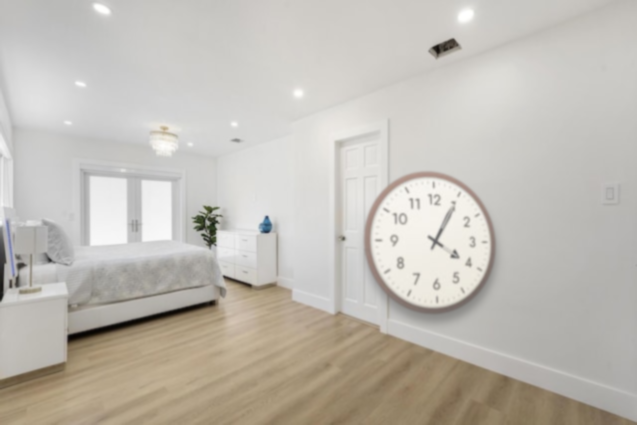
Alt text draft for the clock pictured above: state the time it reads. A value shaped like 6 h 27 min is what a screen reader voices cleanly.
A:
4 h 05 min
